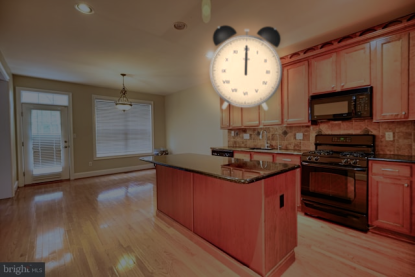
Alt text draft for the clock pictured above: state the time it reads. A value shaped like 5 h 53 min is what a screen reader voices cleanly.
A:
12 h 00 min
